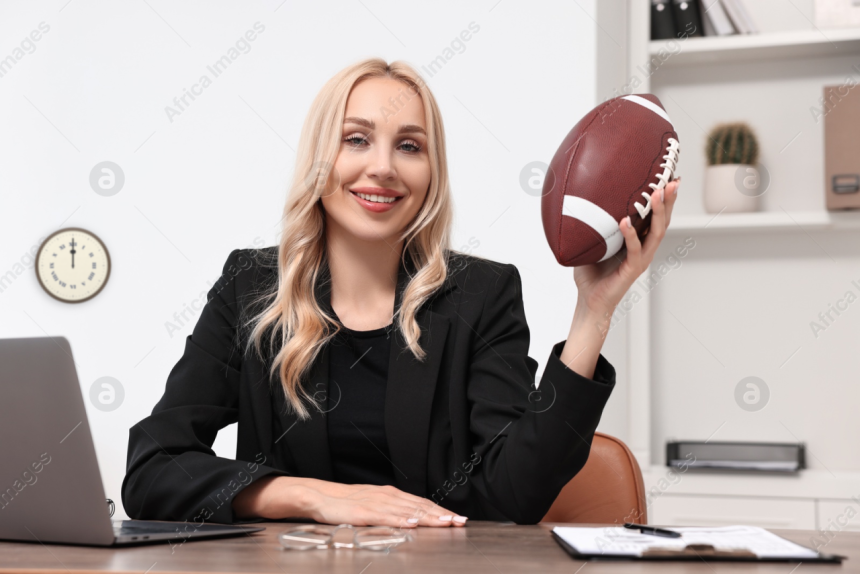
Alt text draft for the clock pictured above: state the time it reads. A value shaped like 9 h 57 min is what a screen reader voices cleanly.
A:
12 h 00 min
